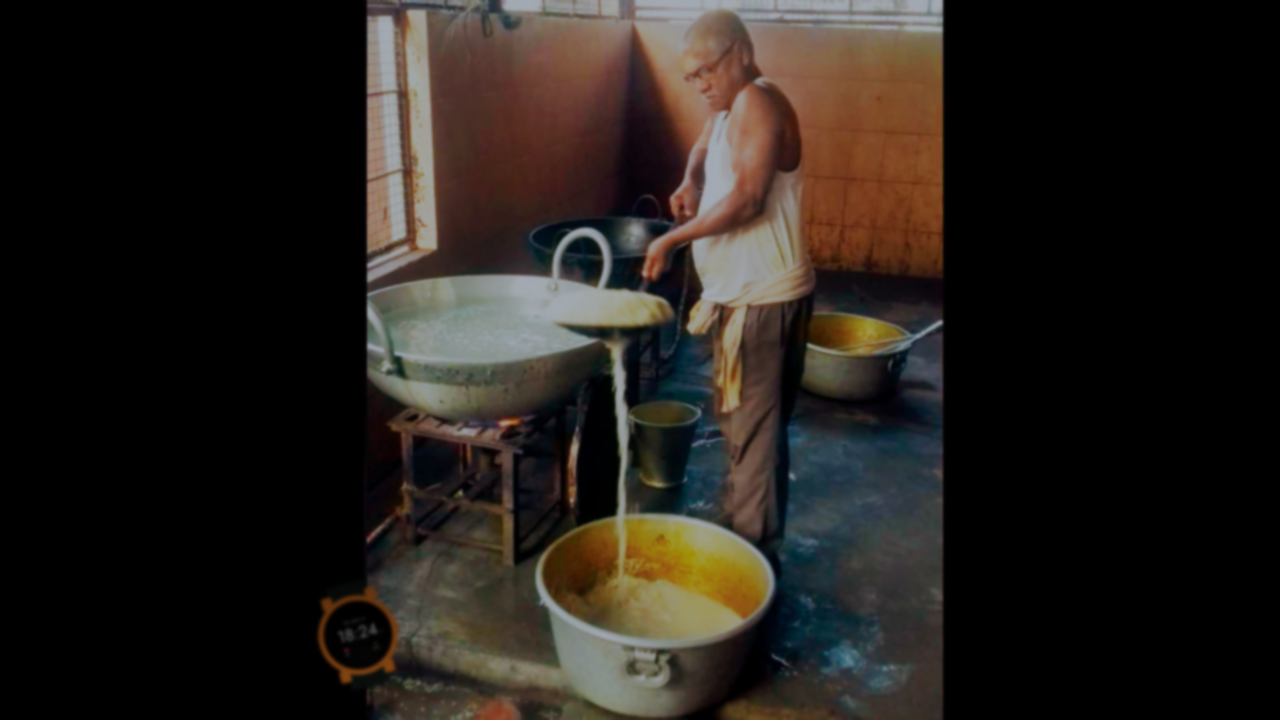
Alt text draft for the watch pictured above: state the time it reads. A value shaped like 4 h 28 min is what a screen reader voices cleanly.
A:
18 h 24 min
